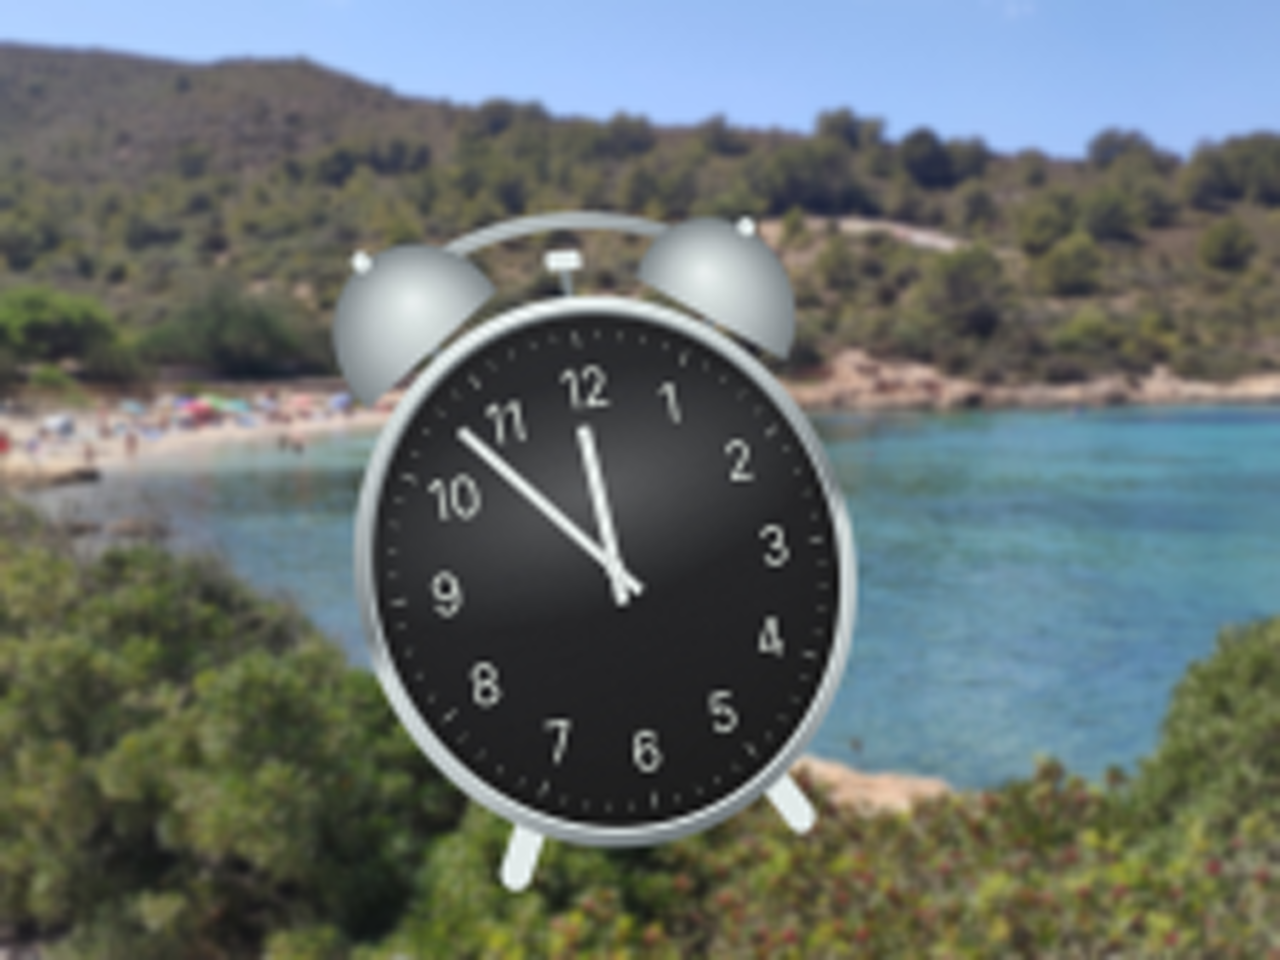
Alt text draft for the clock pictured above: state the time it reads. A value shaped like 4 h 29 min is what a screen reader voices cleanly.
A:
11 h 53 min
